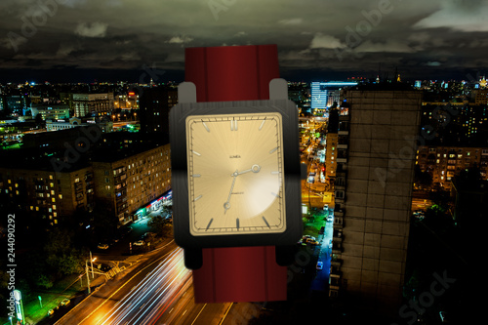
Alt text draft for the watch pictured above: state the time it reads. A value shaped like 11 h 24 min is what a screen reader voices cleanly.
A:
2 h 33 min
